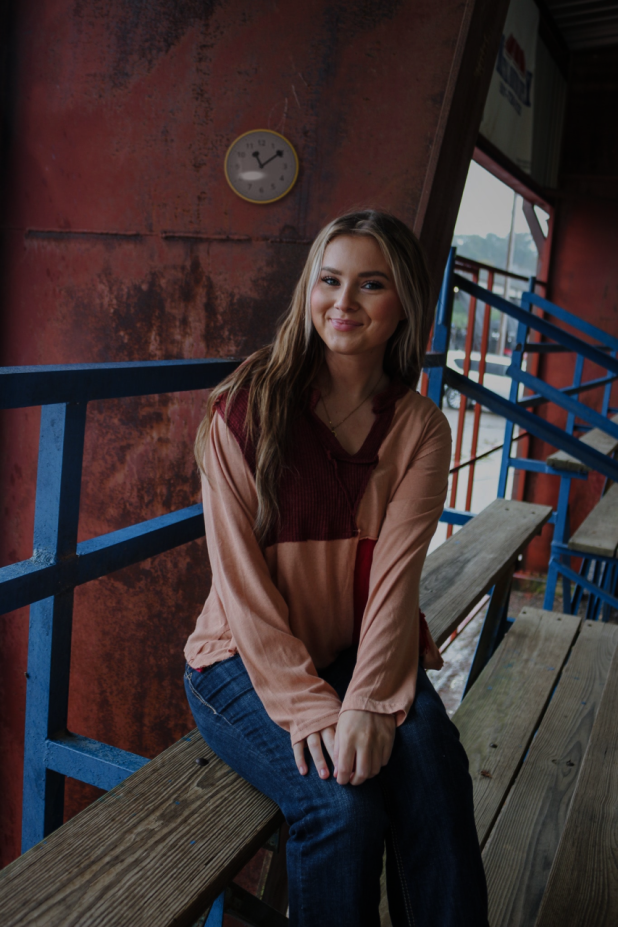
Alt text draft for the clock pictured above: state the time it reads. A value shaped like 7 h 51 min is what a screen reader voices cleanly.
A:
11 h 09 min
